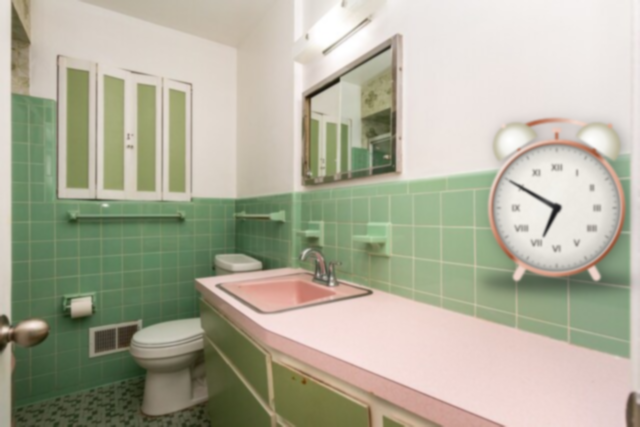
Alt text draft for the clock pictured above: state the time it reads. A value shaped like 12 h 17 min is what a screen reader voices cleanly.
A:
6 h 50 min
